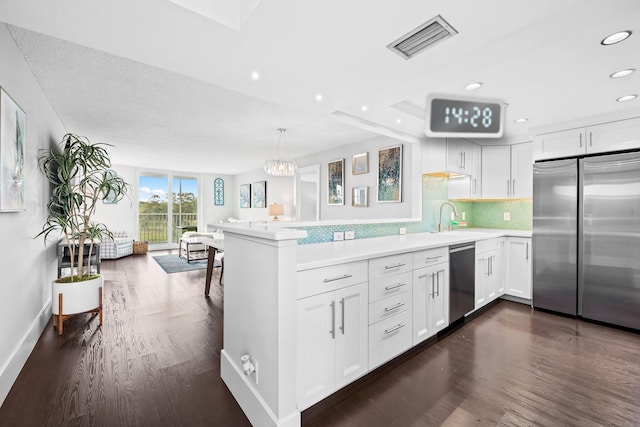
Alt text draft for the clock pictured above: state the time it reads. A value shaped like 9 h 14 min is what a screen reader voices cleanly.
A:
14 h 28 min
